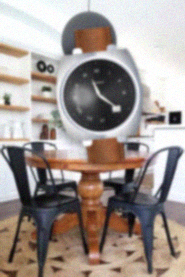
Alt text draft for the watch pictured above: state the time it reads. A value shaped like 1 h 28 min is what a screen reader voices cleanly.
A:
11 h 22 min
